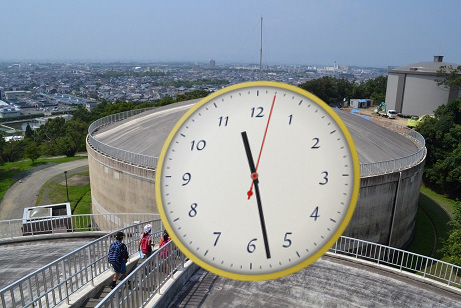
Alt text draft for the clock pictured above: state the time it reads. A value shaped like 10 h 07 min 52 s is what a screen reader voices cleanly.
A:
11 h 28 min 02 s
